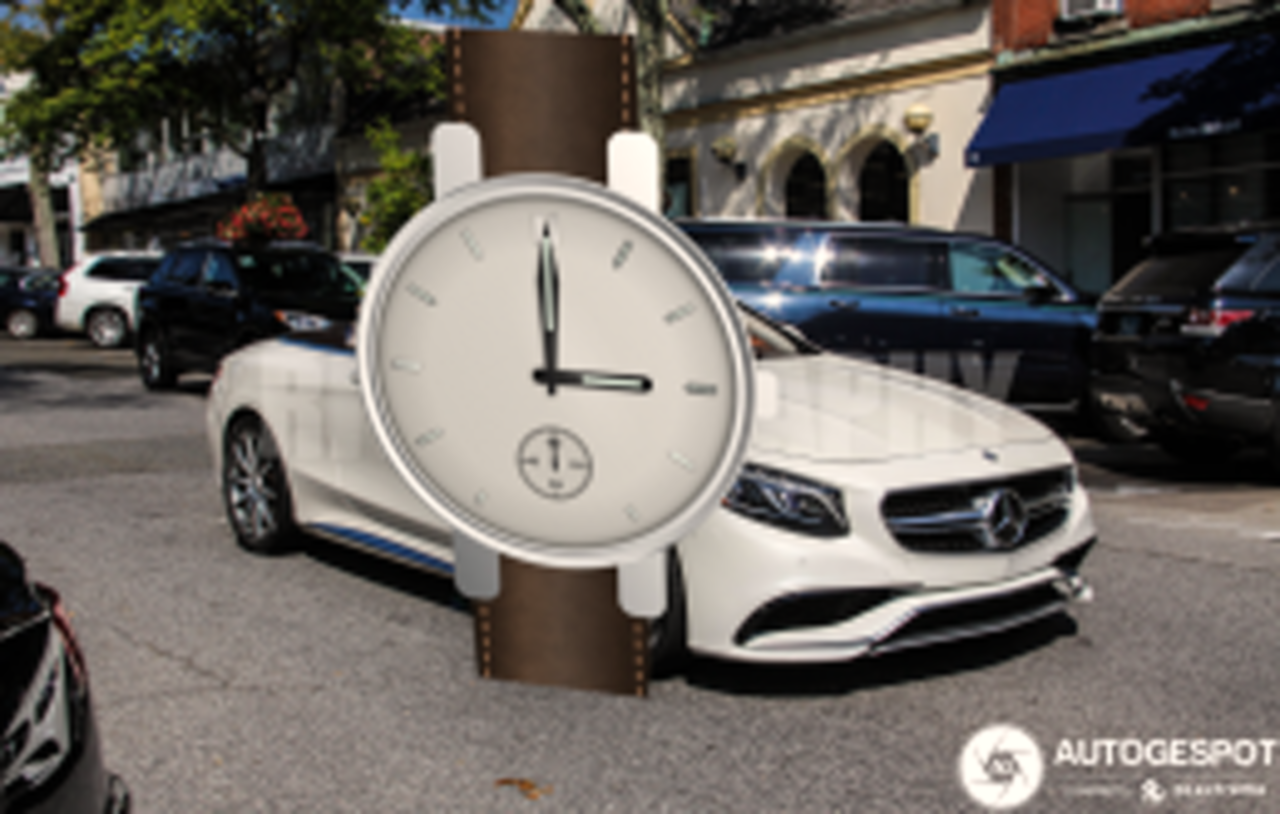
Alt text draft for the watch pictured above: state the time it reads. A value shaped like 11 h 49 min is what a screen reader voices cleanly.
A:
3 h 00 min
